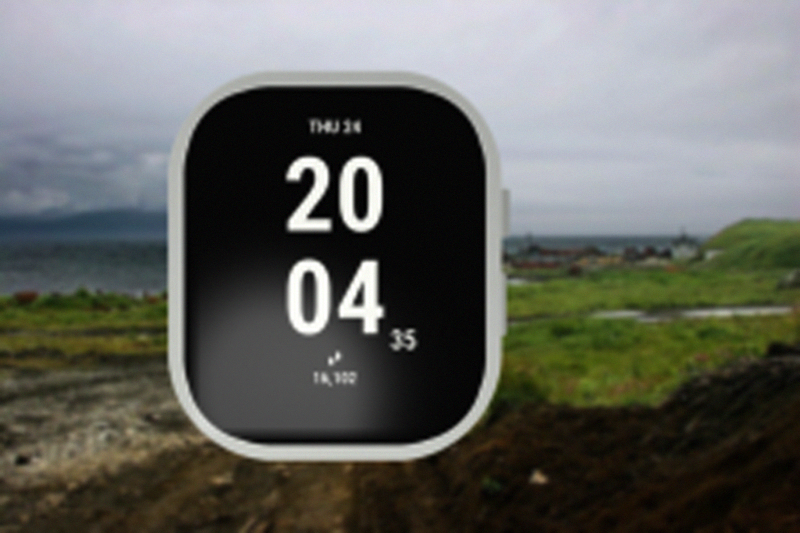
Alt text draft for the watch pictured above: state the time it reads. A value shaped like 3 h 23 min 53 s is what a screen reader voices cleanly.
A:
20 h 04 min 35 s
